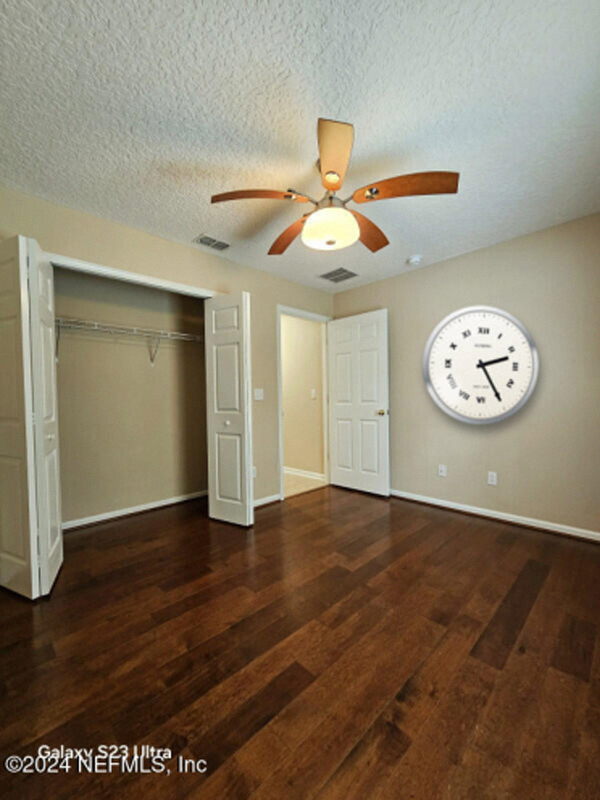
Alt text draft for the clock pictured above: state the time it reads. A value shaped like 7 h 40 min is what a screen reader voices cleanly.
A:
2 h 25 min
